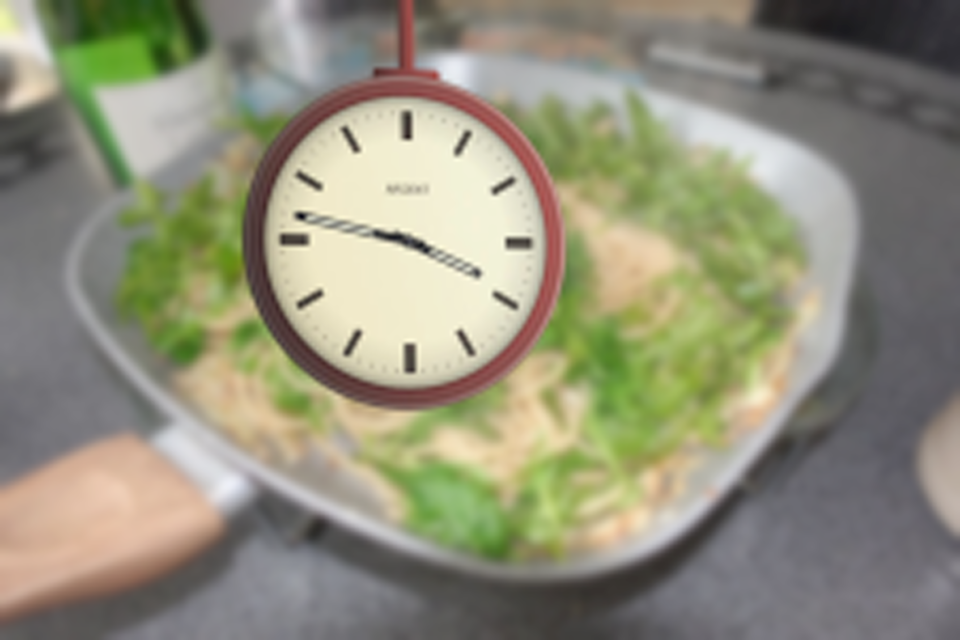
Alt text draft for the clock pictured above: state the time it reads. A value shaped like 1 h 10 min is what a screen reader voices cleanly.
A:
3 h 47 min
